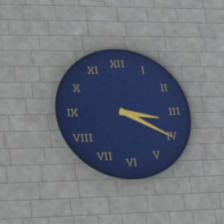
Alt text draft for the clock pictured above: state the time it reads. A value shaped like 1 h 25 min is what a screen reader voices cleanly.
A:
3 h 20 min
